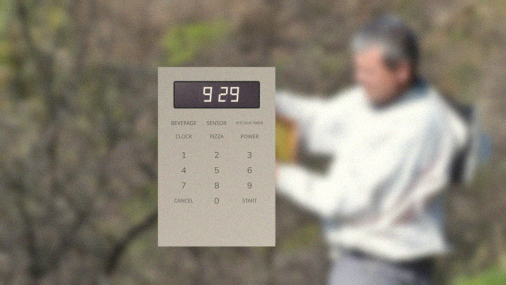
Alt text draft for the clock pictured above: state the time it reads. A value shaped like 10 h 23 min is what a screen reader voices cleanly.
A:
9 h 29 min
